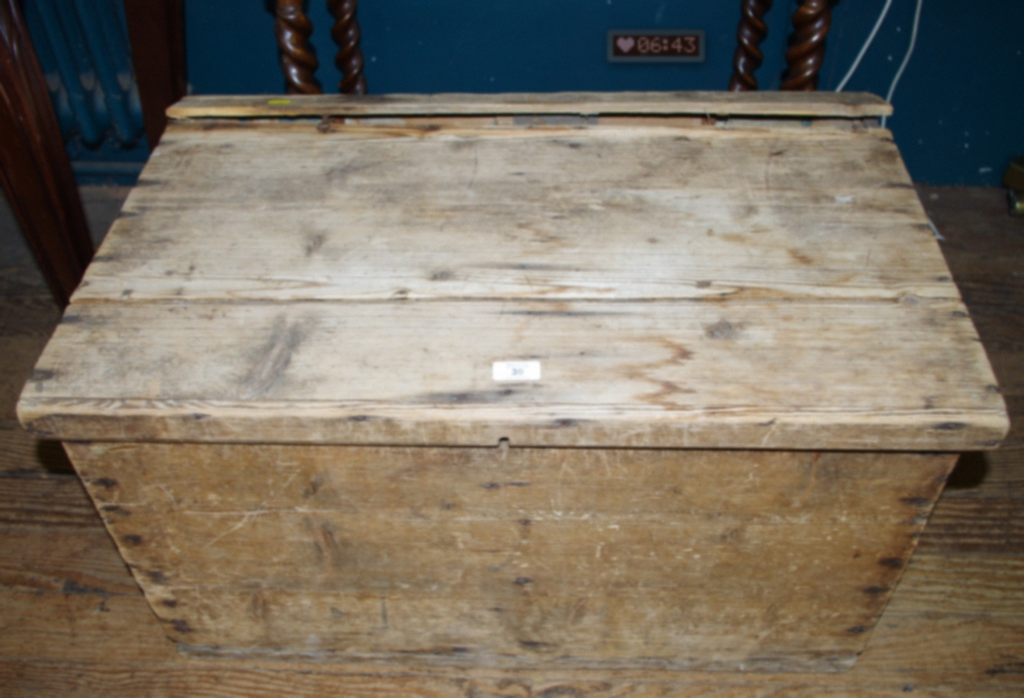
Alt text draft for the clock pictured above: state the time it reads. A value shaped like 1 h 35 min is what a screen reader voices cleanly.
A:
6 h 43 min
